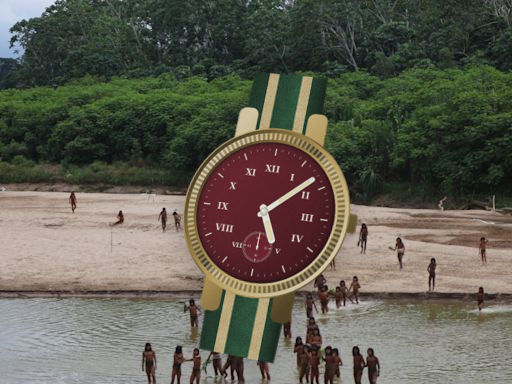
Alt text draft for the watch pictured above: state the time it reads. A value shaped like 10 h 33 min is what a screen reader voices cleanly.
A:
5 h 08 min
